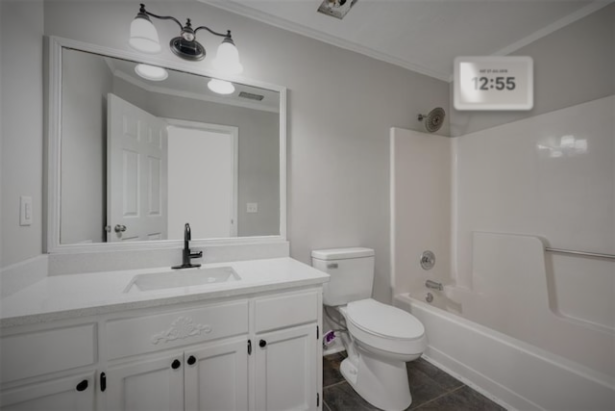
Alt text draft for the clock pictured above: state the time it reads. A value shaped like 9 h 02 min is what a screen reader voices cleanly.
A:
12 h 55 min
